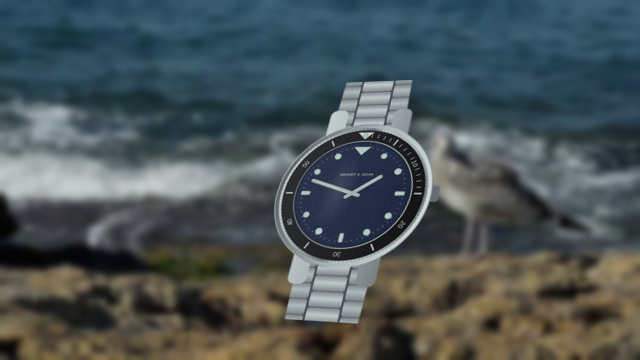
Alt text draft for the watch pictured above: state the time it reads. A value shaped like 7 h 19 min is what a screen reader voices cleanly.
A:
1 h 48 min
